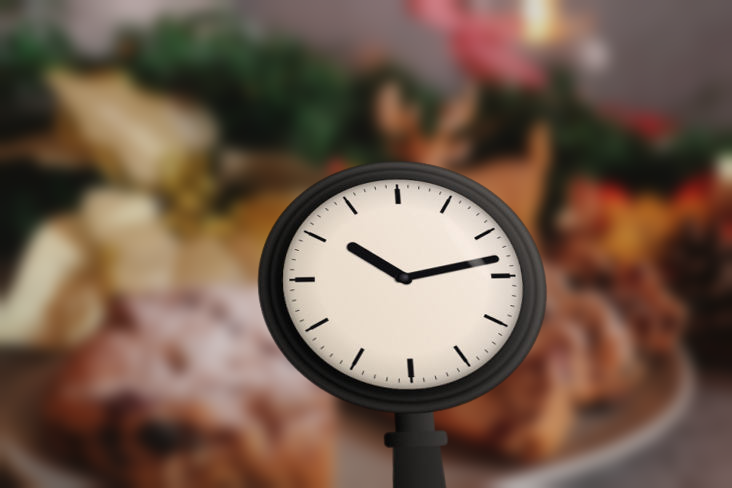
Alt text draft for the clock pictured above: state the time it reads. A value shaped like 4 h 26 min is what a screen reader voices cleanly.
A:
10 h 13 min
